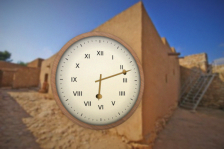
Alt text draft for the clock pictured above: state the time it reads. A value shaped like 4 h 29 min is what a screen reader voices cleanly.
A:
6 h 12 min
